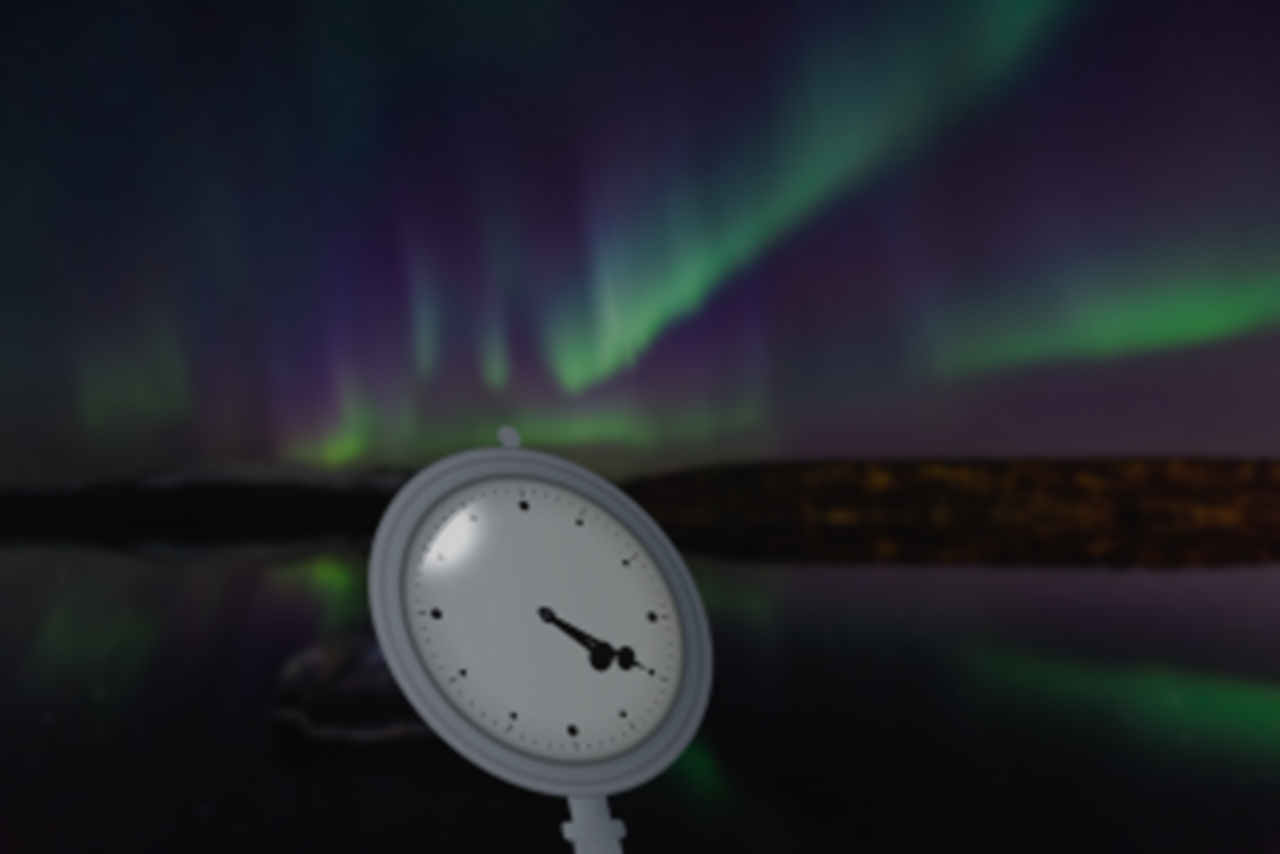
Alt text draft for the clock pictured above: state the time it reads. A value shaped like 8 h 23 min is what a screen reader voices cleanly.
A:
4 h 20 min
